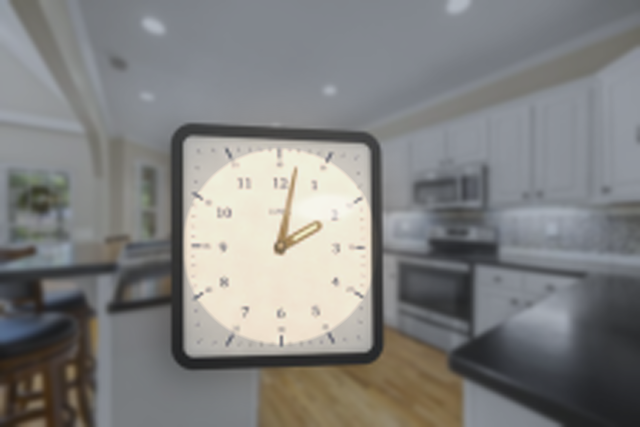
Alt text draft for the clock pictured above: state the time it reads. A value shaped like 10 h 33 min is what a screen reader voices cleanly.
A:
2 h 02 min
